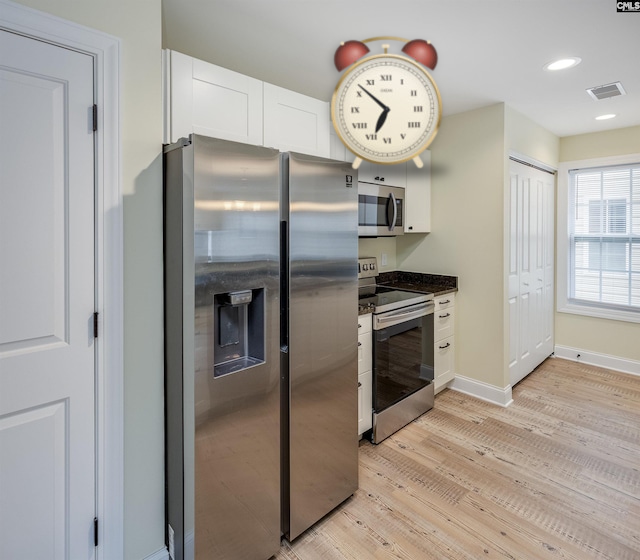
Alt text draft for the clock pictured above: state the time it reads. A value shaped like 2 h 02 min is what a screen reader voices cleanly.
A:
6 h 52 min
